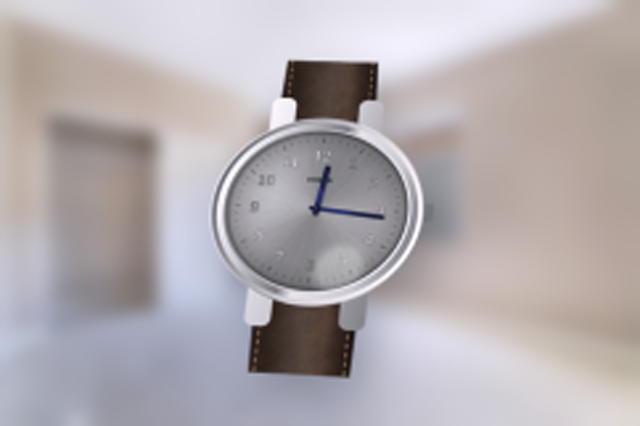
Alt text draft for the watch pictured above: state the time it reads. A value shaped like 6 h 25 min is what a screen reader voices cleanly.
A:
12 h 16 min
